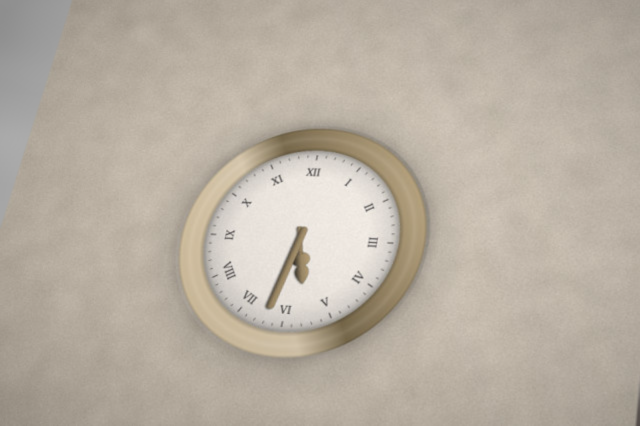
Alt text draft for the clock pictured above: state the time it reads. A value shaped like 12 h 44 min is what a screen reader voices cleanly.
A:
5 h 32 min
